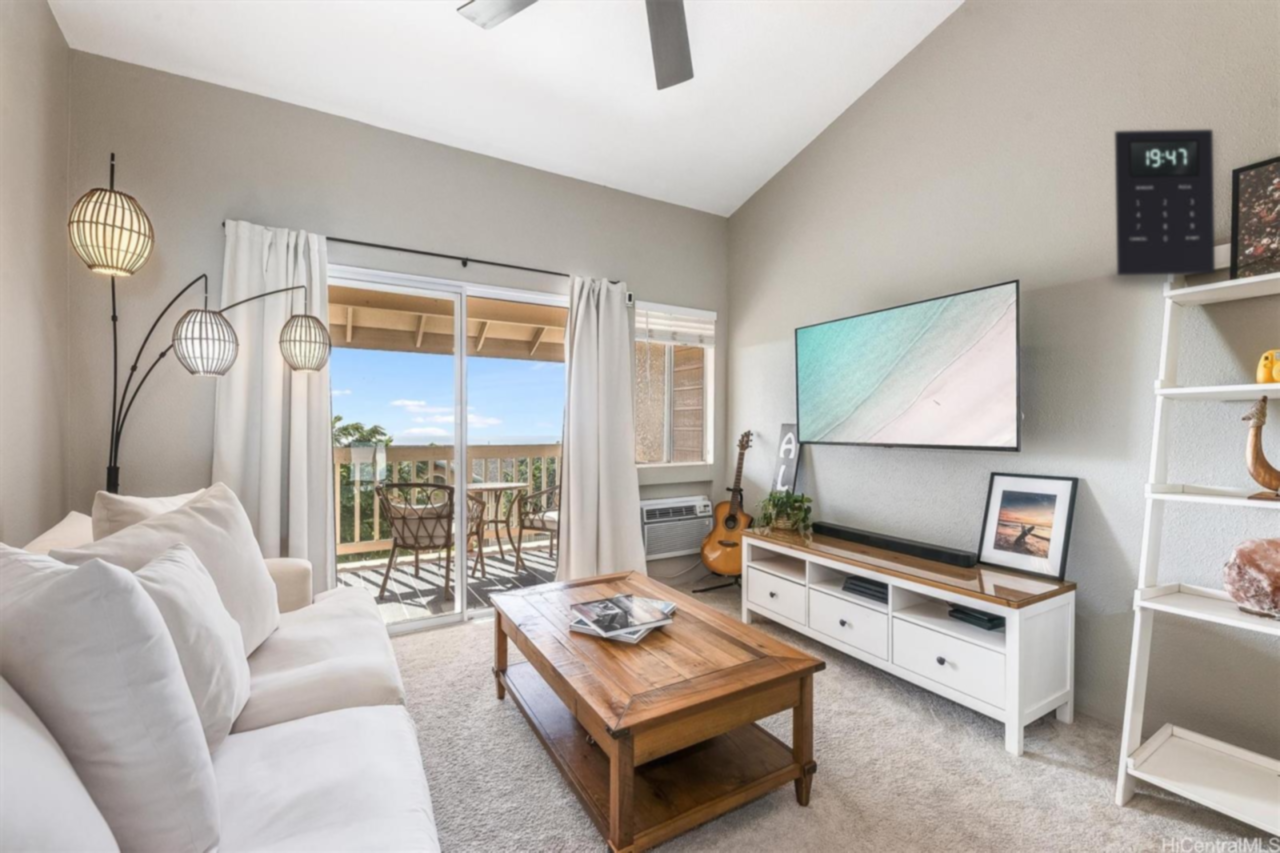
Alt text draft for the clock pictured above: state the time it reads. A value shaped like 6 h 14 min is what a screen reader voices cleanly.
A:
19 h 47 min
